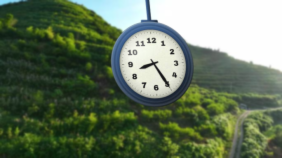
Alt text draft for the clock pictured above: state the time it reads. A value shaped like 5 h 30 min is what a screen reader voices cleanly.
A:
8 h 25 min
